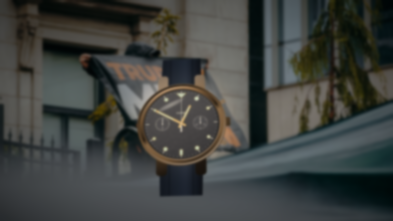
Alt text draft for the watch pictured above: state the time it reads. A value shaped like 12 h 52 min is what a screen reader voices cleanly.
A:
12 h 50 min
